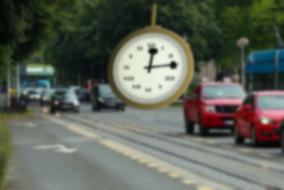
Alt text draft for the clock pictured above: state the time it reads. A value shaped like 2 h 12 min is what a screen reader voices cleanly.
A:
12 h 14 min
